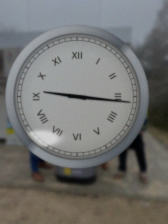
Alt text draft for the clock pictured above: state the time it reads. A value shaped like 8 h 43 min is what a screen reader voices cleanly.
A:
9 h 16 min
